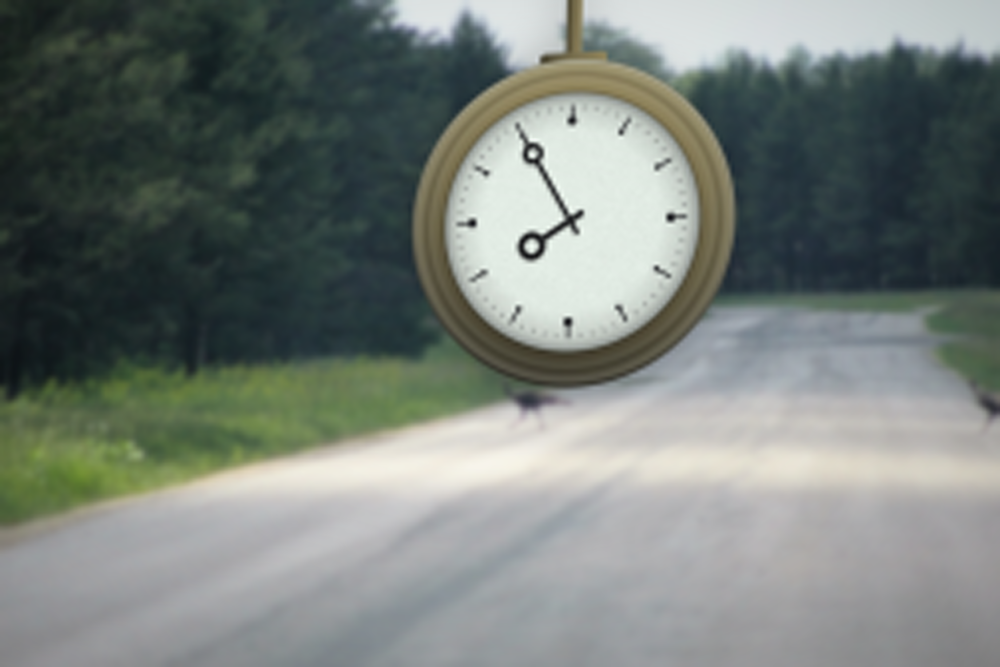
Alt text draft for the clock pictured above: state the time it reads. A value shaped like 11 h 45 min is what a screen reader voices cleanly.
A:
7 h 55 min
